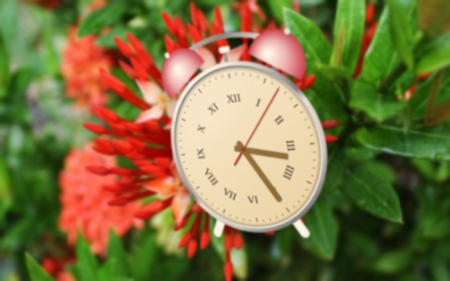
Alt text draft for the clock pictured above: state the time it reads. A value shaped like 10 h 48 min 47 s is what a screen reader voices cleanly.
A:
3 h 25 min 07 s
